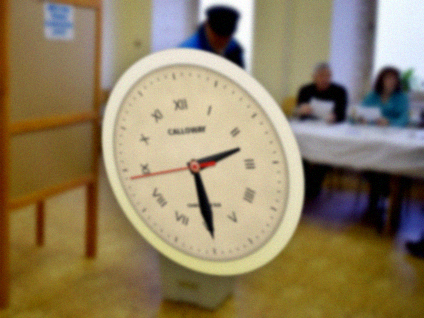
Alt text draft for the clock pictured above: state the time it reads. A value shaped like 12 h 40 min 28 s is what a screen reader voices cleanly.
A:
2 h 29 min 44 s
